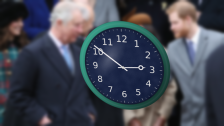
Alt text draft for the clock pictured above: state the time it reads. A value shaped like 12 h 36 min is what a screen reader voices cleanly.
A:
2 h 51 min
